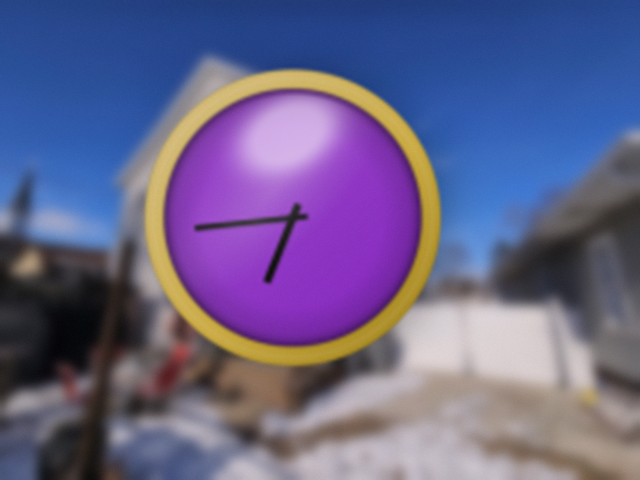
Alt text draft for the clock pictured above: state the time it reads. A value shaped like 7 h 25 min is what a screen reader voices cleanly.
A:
6 h 44 min
